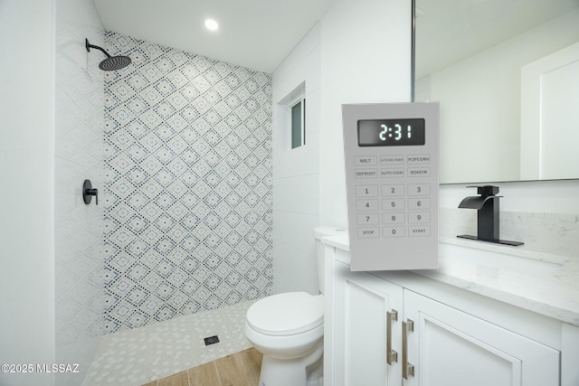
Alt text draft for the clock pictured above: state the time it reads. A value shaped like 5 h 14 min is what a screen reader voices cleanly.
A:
2 h 31 min
